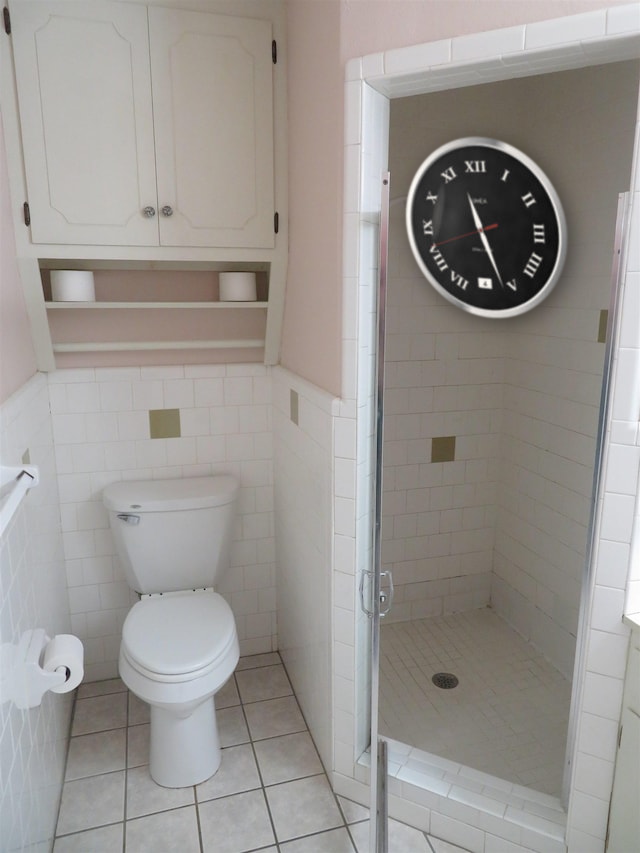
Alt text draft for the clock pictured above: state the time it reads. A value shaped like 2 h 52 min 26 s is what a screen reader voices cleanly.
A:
11 h 26 min 42 s
